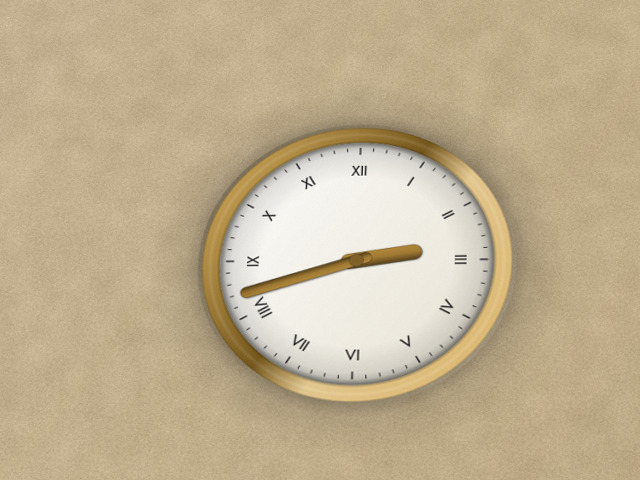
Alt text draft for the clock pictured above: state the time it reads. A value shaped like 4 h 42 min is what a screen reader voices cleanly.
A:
2 h 42 min
